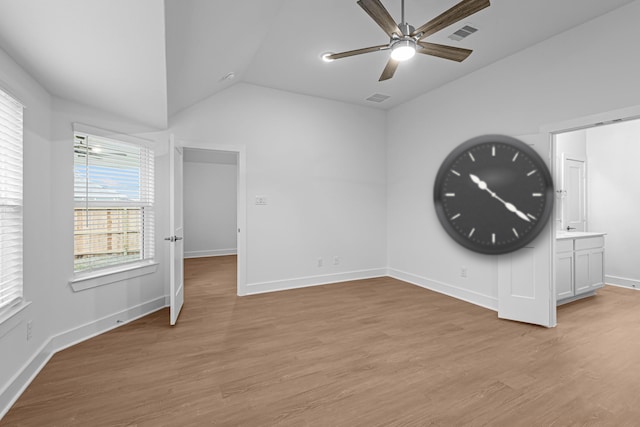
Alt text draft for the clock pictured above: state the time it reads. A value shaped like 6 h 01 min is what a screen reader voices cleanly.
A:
10 h 21 min
